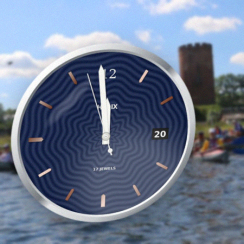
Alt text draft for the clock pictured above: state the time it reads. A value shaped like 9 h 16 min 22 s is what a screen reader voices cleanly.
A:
11 h 58 min 57 s
